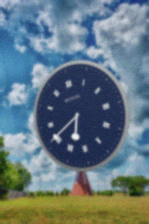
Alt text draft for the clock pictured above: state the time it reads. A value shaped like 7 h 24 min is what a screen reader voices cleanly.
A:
6 h 41 min
